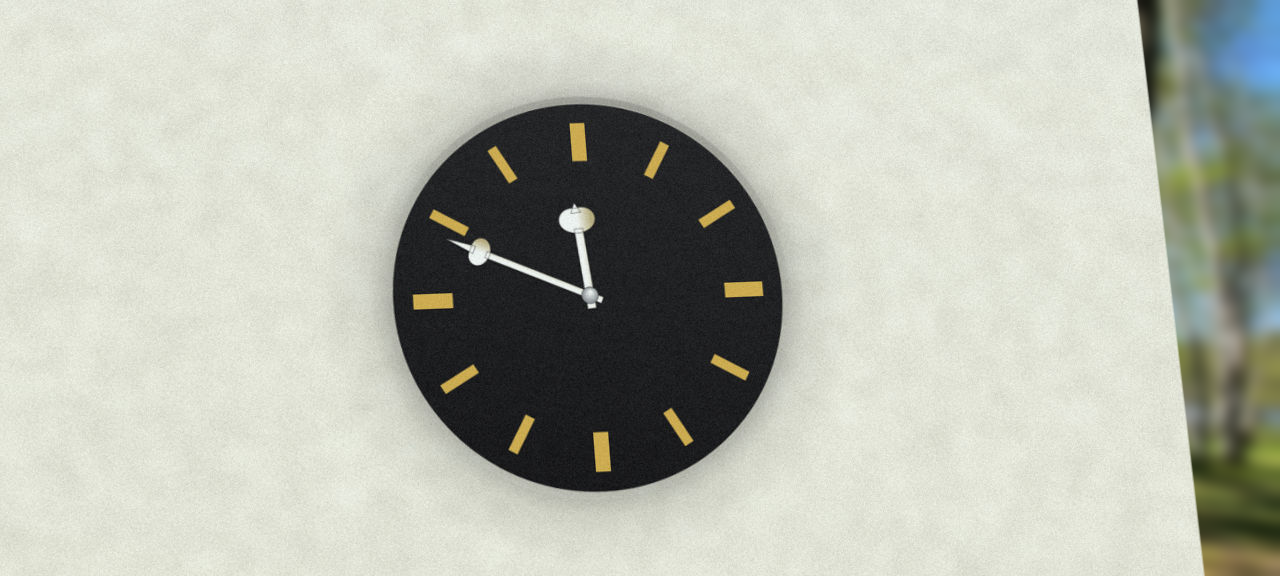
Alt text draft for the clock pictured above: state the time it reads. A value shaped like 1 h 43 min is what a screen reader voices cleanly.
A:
11 h 49 min
